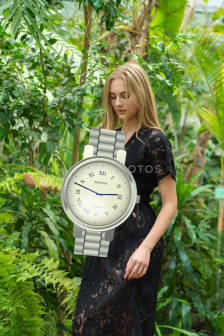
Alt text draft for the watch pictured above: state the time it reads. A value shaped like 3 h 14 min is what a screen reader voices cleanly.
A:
2 h 48 min
